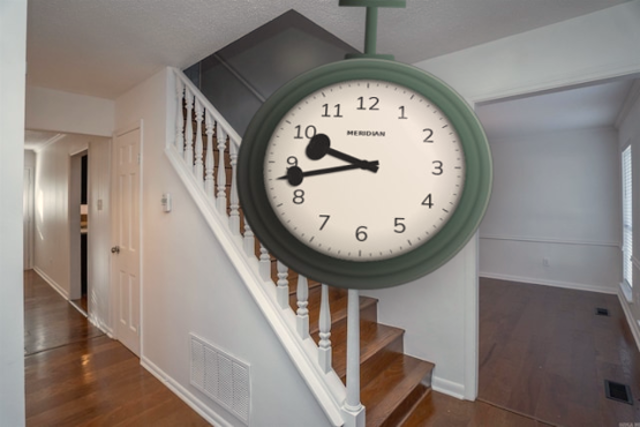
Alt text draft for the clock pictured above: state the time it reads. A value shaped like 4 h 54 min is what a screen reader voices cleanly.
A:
9 h 43 min
